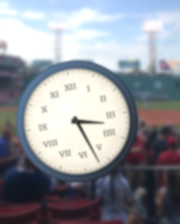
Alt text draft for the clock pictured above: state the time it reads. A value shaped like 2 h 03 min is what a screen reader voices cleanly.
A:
3 h 27 min
